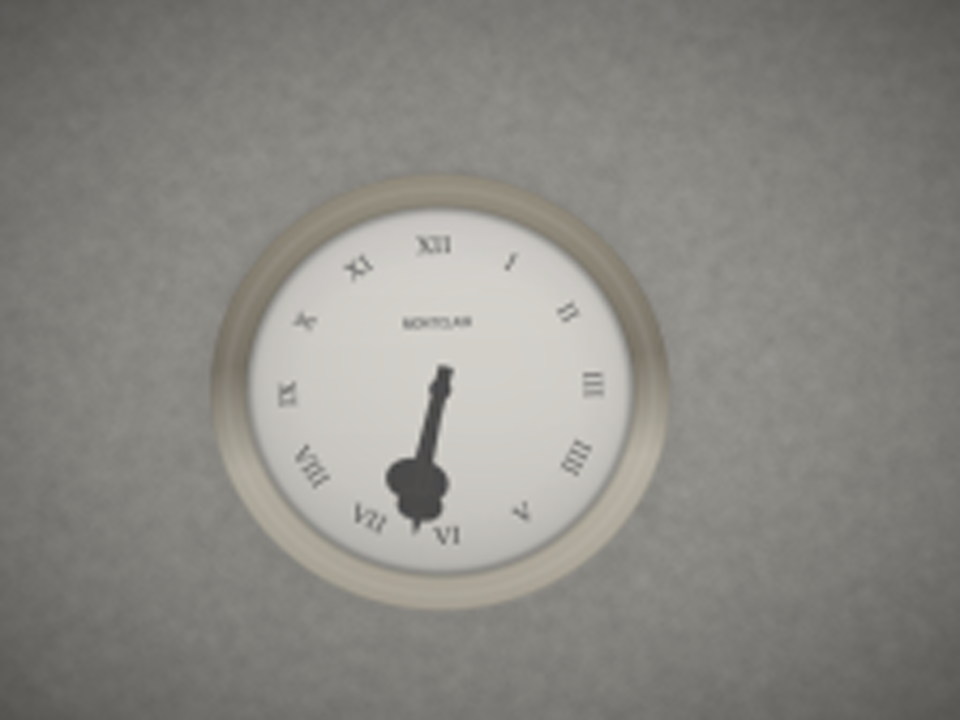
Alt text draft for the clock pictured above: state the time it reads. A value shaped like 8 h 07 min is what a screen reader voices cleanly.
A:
6 h 32 min
